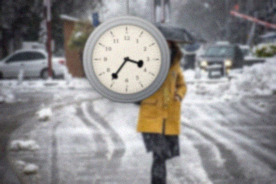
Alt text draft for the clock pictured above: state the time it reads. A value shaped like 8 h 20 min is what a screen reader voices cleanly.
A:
3 h 36 min
